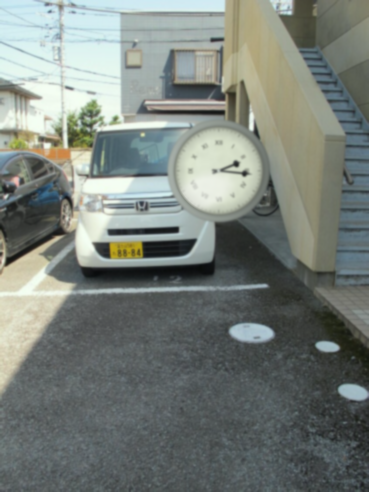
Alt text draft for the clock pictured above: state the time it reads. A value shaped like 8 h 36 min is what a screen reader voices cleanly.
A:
2 h 16 min
